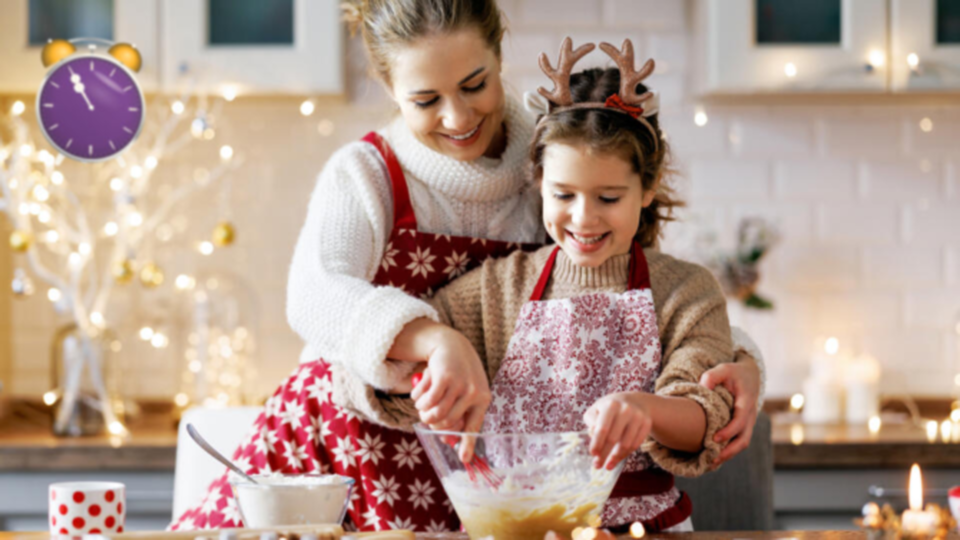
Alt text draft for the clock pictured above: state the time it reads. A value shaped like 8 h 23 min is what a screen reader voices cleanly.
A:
10 h 55 min
